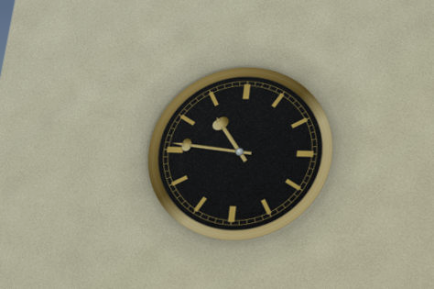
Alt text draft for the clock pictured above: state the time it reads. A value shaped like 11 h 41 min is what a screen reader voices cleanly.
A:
10 h 46 min
